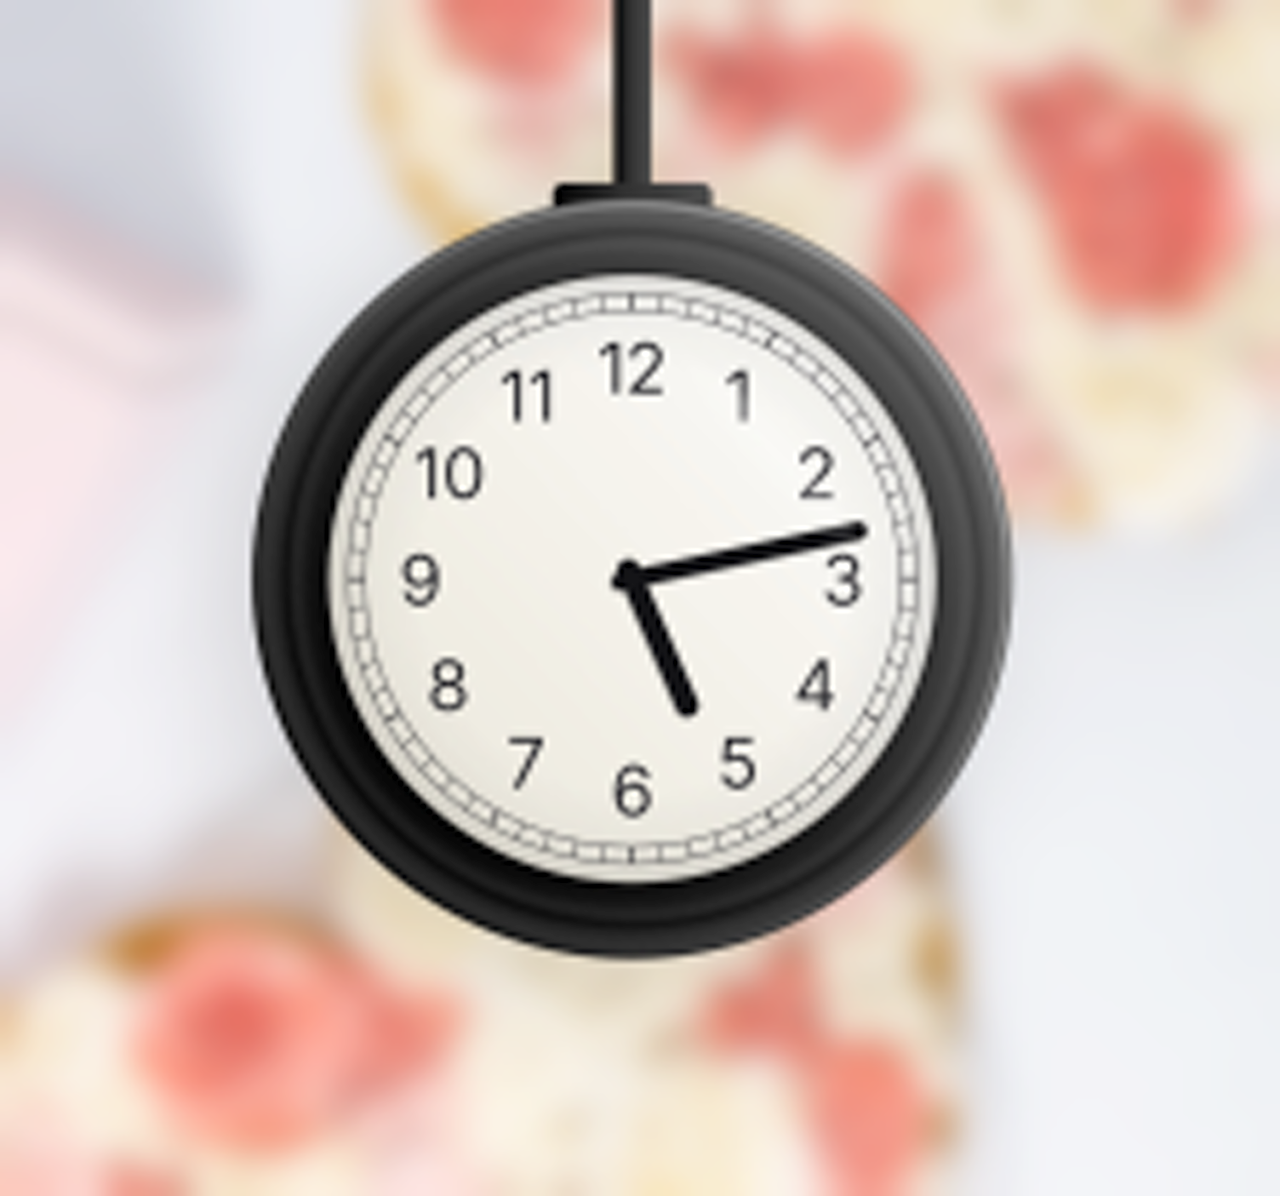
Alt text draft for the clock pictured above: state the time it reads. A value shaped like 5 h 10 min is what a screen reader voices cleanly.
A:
5 h 13 min
